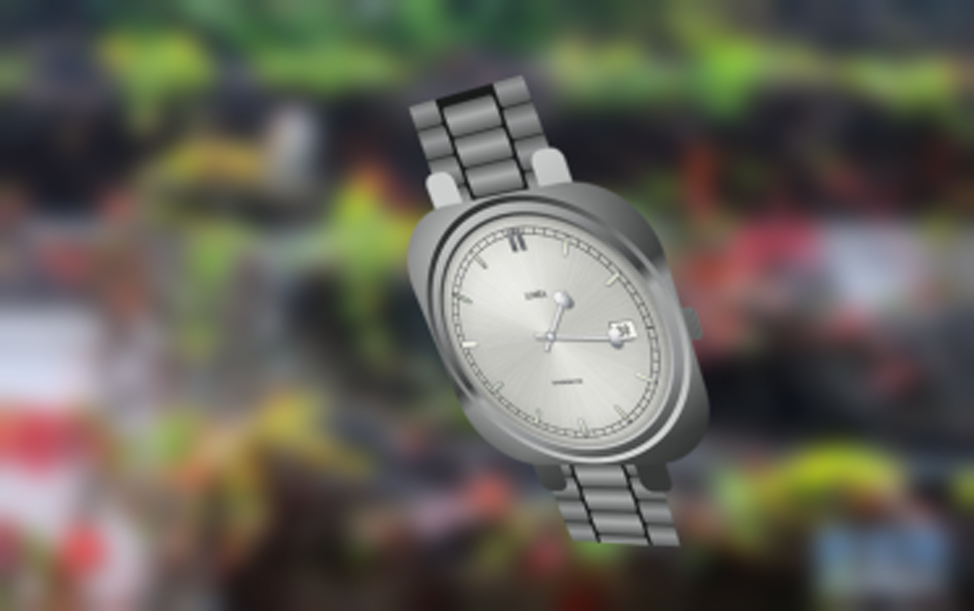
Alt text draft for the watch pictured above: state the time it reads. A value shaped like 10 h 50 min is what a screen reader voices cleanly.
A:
1 h 16 min
